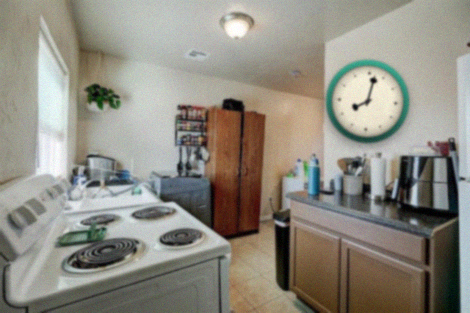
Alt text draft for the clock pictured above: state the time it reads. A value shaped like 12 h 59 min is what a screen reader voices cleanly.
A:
8 h 02 min
